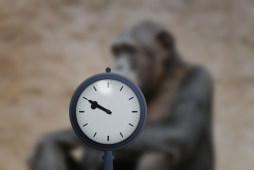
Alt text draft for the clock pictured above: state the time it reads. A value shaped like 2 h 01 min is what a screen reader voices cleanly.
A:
9 h 50 min
